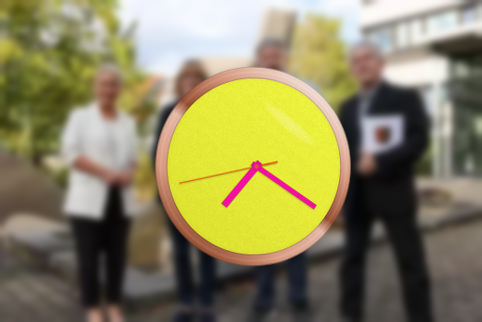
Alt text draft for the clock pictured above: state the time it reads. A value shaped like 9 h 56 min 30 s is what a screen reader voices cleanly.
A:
7 h 20 min 43 s
